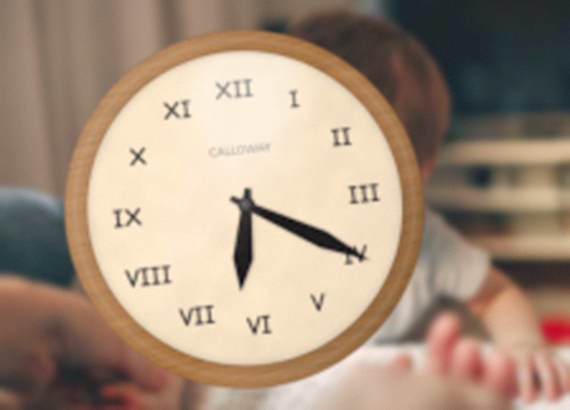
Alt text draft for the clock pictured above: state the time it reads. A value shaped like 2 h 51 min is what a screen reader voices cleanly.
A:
6 h 20 min
